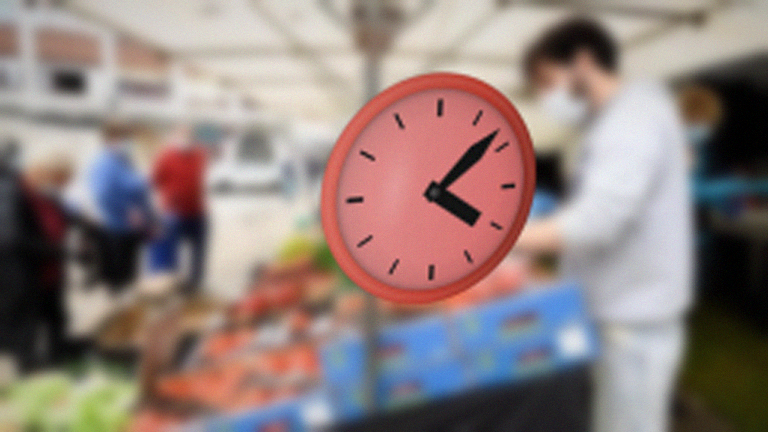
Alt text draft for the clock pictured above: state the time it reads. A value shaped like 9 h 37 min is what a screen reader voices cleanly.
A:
4 h 08 min
